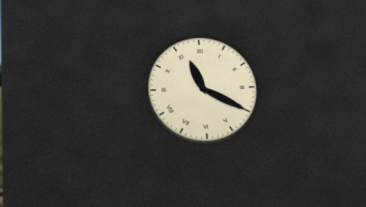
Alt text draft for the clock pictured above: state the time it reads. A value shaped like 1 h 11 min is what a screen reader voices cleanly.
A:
11 h 20 min
